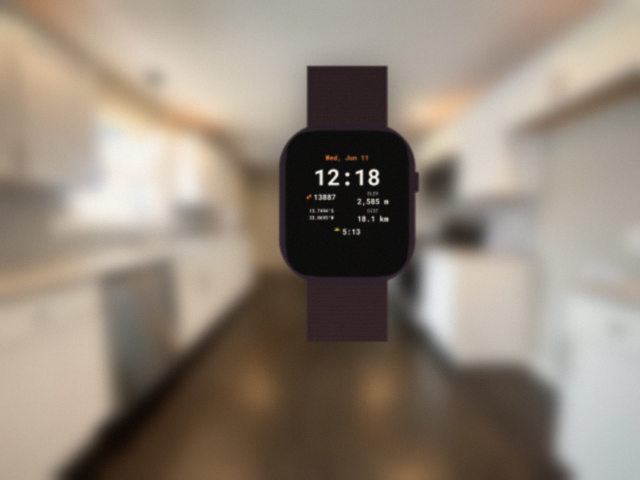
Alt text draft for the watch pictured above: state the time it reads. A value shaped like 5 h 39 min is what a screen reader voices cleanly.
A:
12 h 18 min
